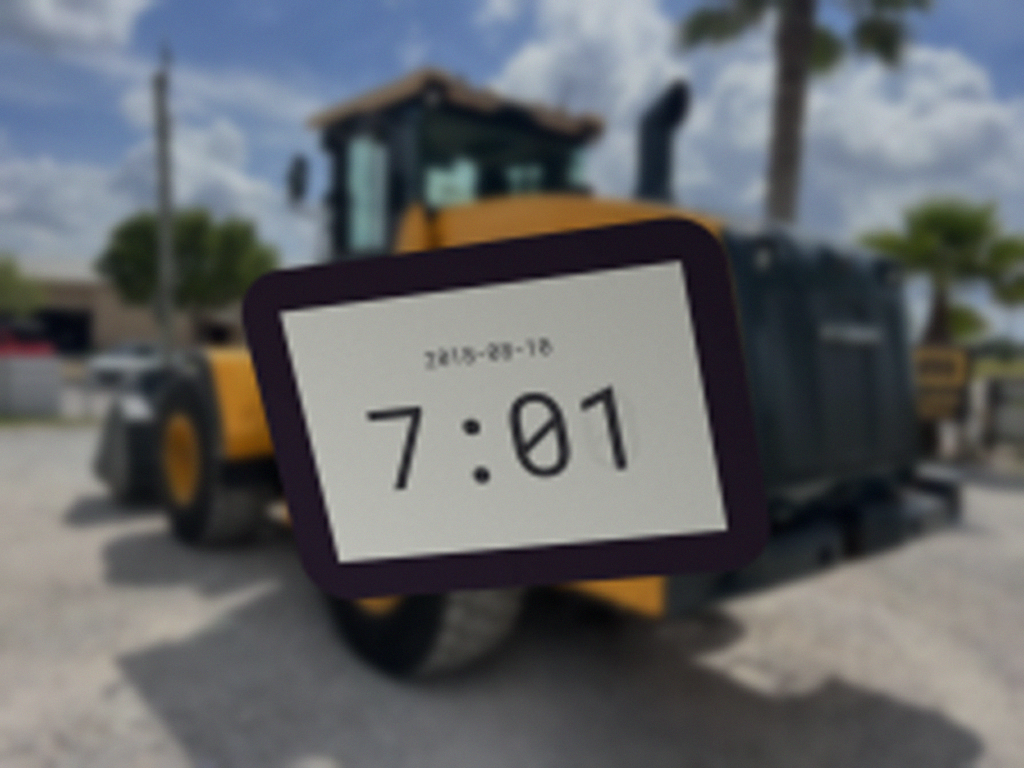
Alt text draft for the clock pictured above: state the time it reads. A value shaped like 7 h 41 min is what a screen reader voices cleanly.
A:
7 h 01 min
